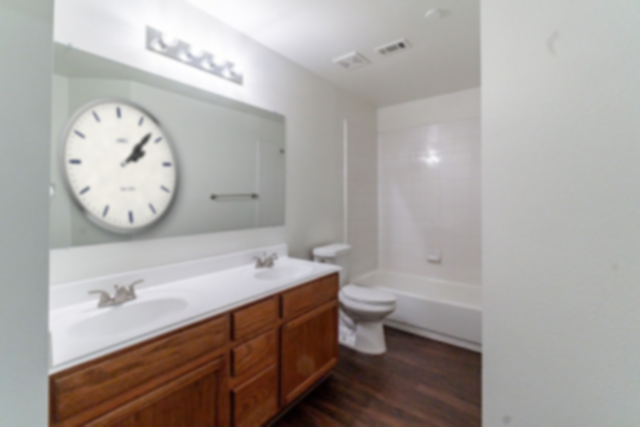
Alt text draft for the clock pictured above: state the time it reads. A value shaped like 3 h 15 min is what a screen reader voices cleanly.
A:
2 h 08 min
